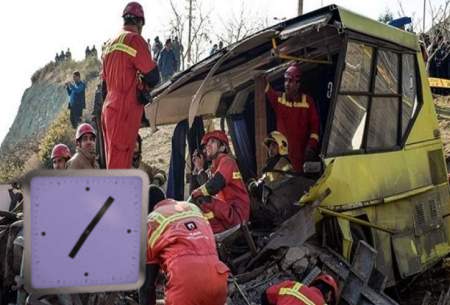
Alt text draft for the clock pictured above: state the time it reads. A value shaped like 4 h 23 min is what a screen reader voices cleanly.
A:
7 h 06 min
